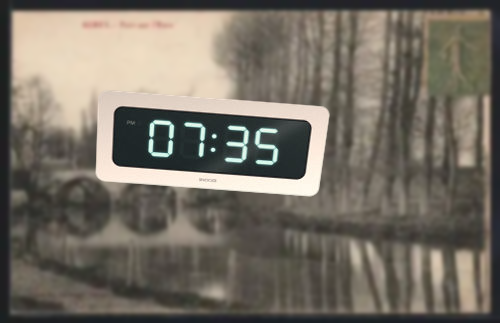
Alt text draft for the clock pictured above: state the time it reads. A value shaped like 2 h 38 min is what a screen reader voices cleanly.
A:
7 h 35 min
